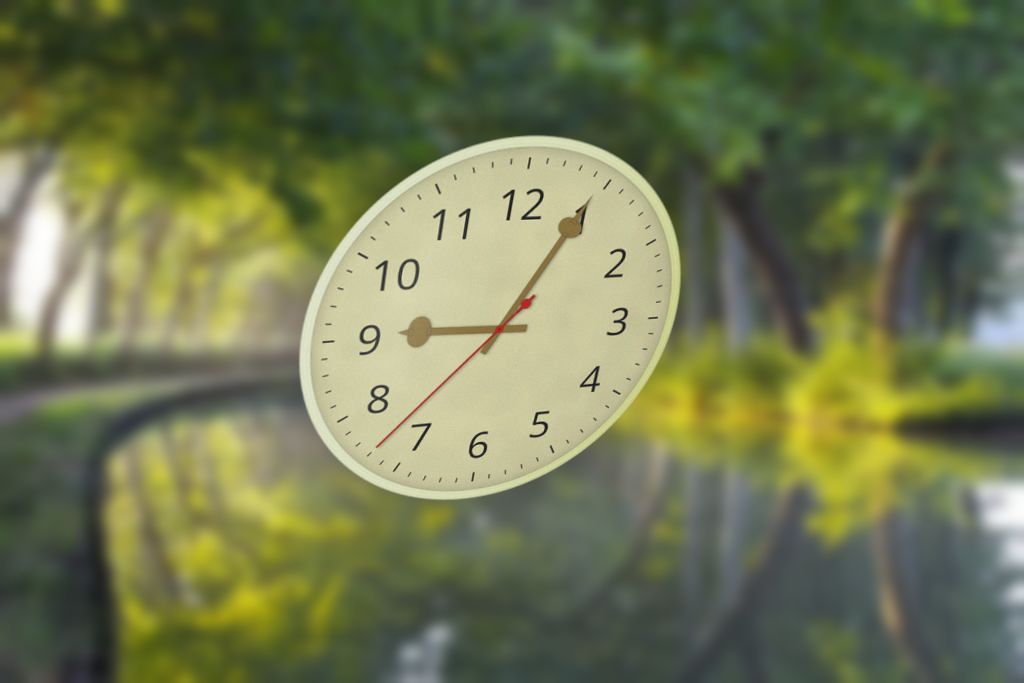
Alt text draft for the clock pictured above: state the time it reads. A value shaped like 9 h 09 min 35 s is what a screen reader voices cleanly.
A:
9 h 04 min 37 s
